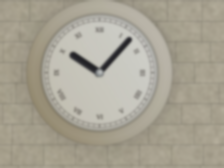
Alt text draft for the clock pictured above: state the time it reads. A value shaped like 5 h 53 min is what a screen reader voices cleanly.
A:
10 h 07 min
